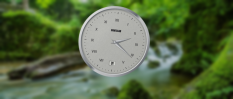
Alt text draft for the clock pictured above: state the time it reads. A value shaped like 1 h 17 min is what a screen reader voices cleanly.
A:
2 h 21 min
